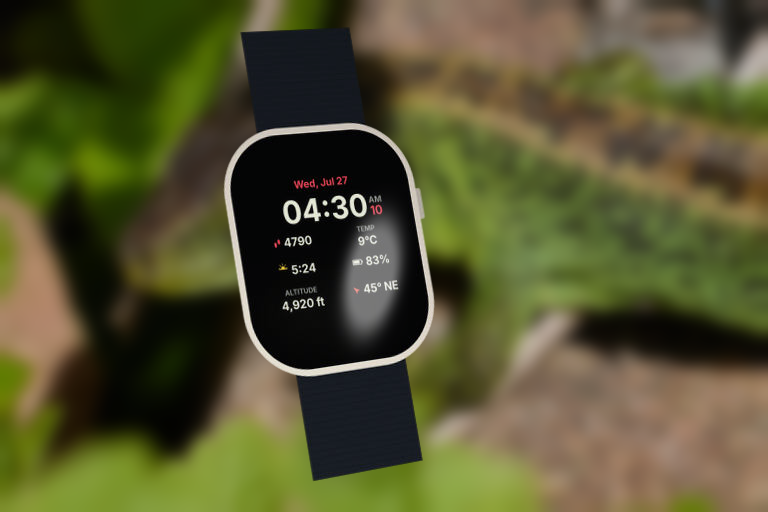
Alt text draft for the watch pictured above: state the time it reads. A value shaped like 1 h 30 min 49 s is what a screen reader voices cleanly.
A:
4 h 30 min 10 s
